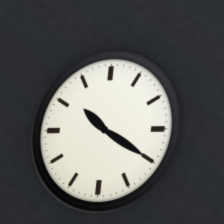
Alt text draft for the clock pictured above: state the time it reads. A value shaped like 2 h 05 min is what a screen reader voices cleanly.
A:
10 h 20 min
